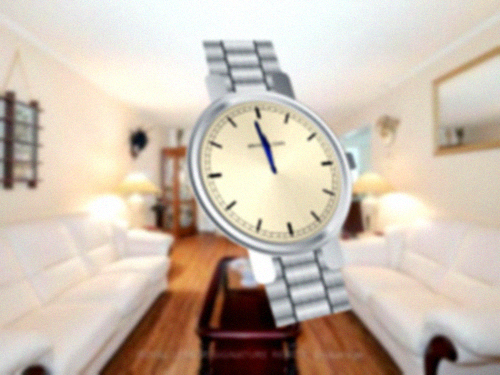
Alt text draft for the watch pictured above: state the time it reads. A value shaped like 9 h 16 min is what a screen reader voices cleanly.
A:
11 h 59 min
